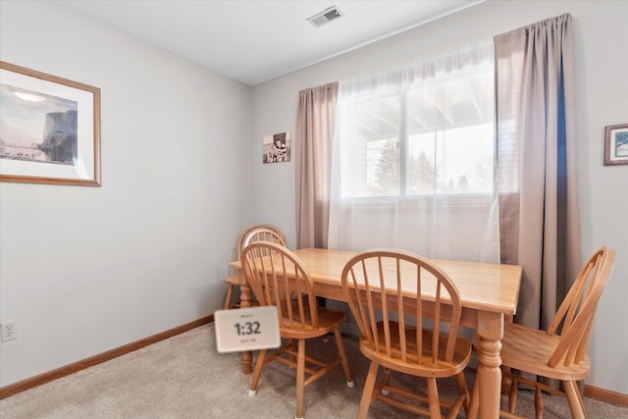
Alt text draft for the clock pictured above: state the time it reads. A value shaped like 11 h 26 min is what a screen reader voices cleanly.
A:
1 h 32 min
